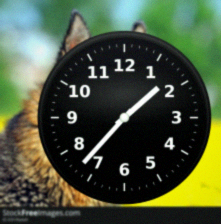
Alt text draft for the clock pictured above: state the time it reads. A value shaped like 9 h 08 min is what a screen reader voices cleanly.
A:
1 h 37 min
